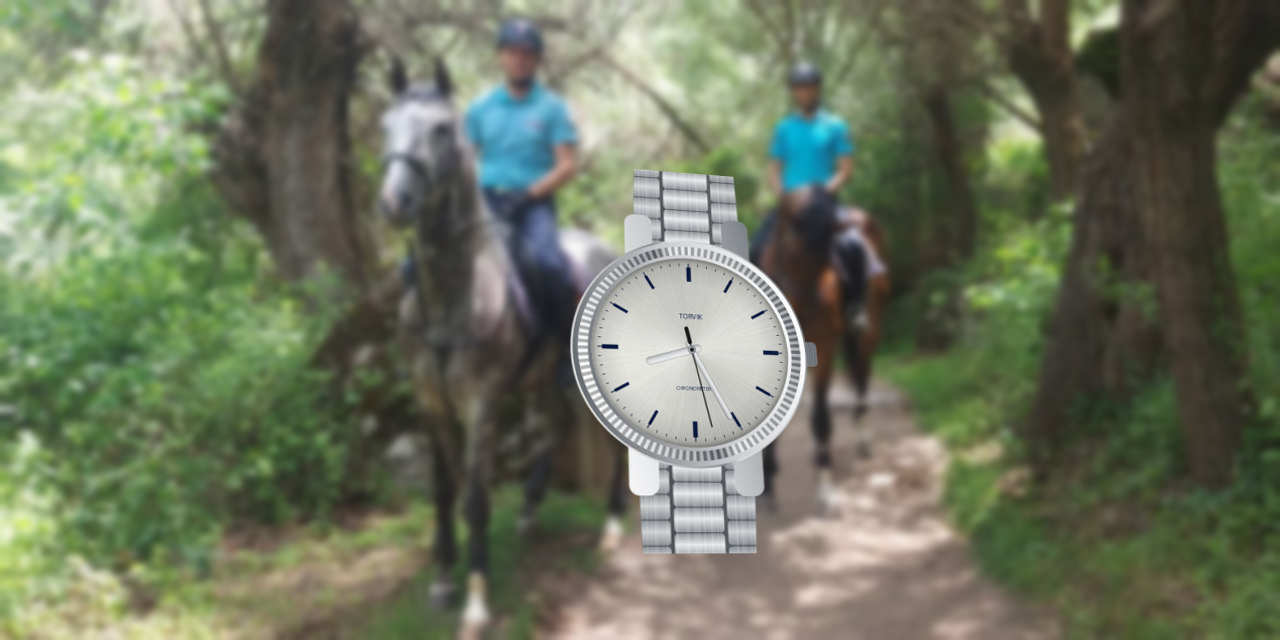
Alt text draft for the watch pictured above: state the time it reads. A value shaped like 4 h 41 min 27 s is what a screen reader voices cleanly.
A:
8 h 25 min 28 s
